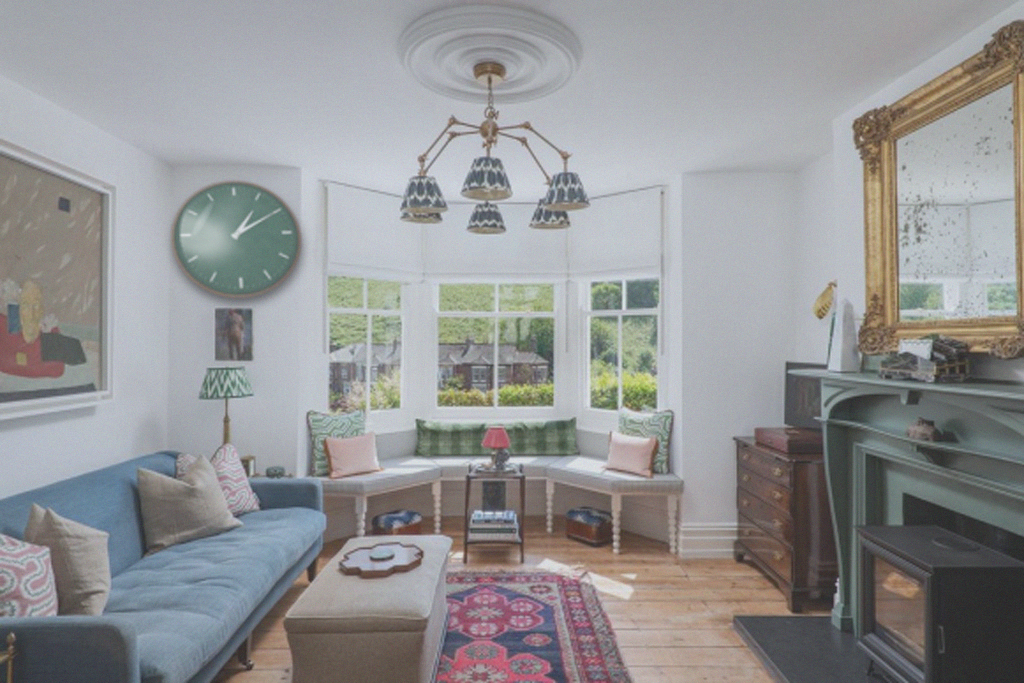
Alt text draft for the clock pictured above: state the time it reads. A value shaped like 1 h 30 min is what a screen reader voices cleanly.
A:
1 h 10 min
